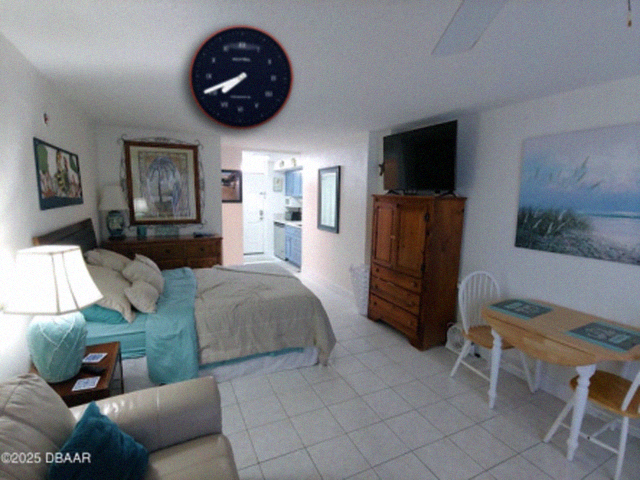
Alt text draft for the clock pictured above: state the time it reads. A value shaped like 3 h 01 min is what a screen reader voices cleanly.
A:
7 h 41 min
